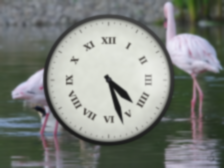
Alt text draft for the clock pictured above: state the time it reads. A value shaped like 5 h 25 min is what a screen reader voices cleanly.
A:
4 h 27 min
